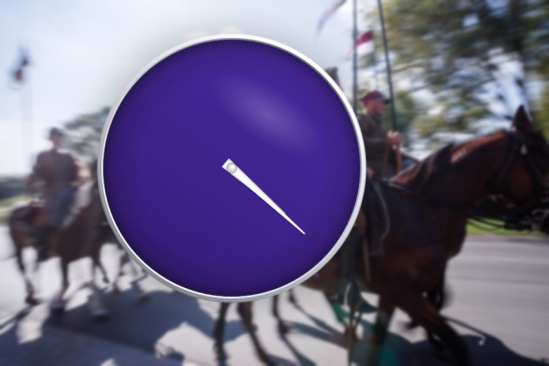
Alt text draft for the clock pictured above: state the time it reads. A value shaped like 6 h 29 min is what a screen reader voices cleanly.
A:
4 h 22 min
